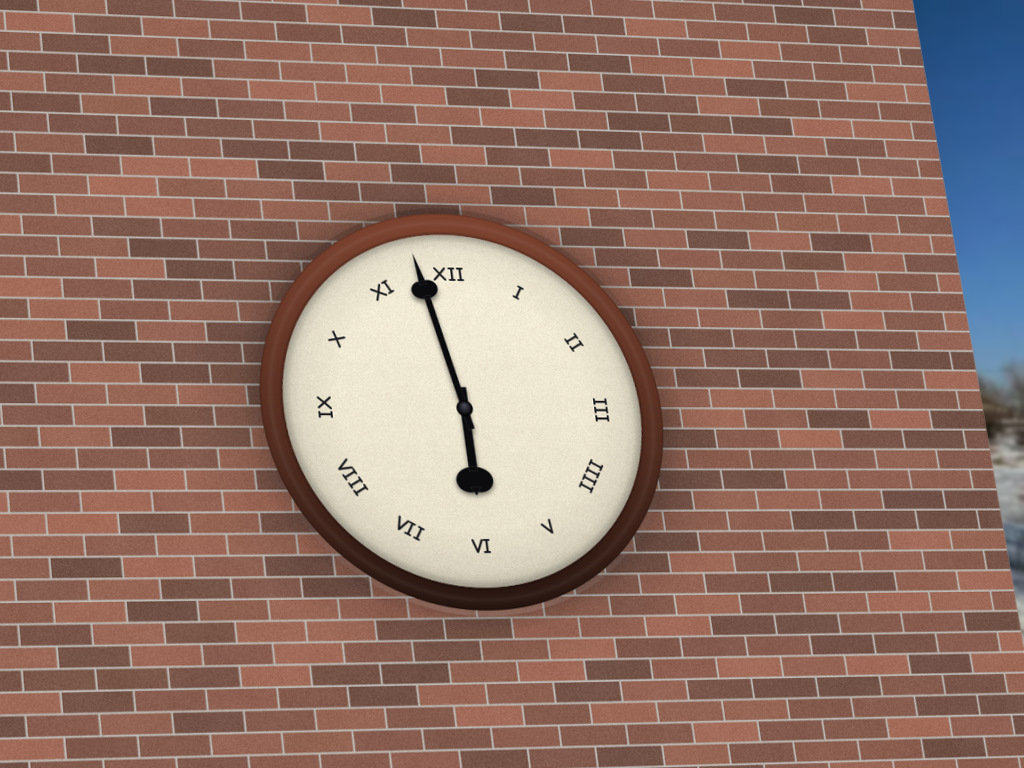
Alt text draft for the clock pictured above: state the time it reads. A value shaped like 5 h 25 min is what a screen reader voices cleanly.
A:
5 h 58 min
